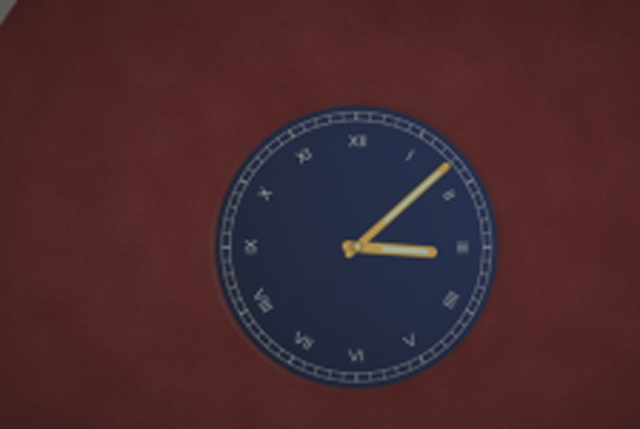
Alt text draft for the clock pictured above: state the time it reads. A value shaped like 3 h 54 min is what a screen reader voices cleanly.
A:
3 h 08 min
